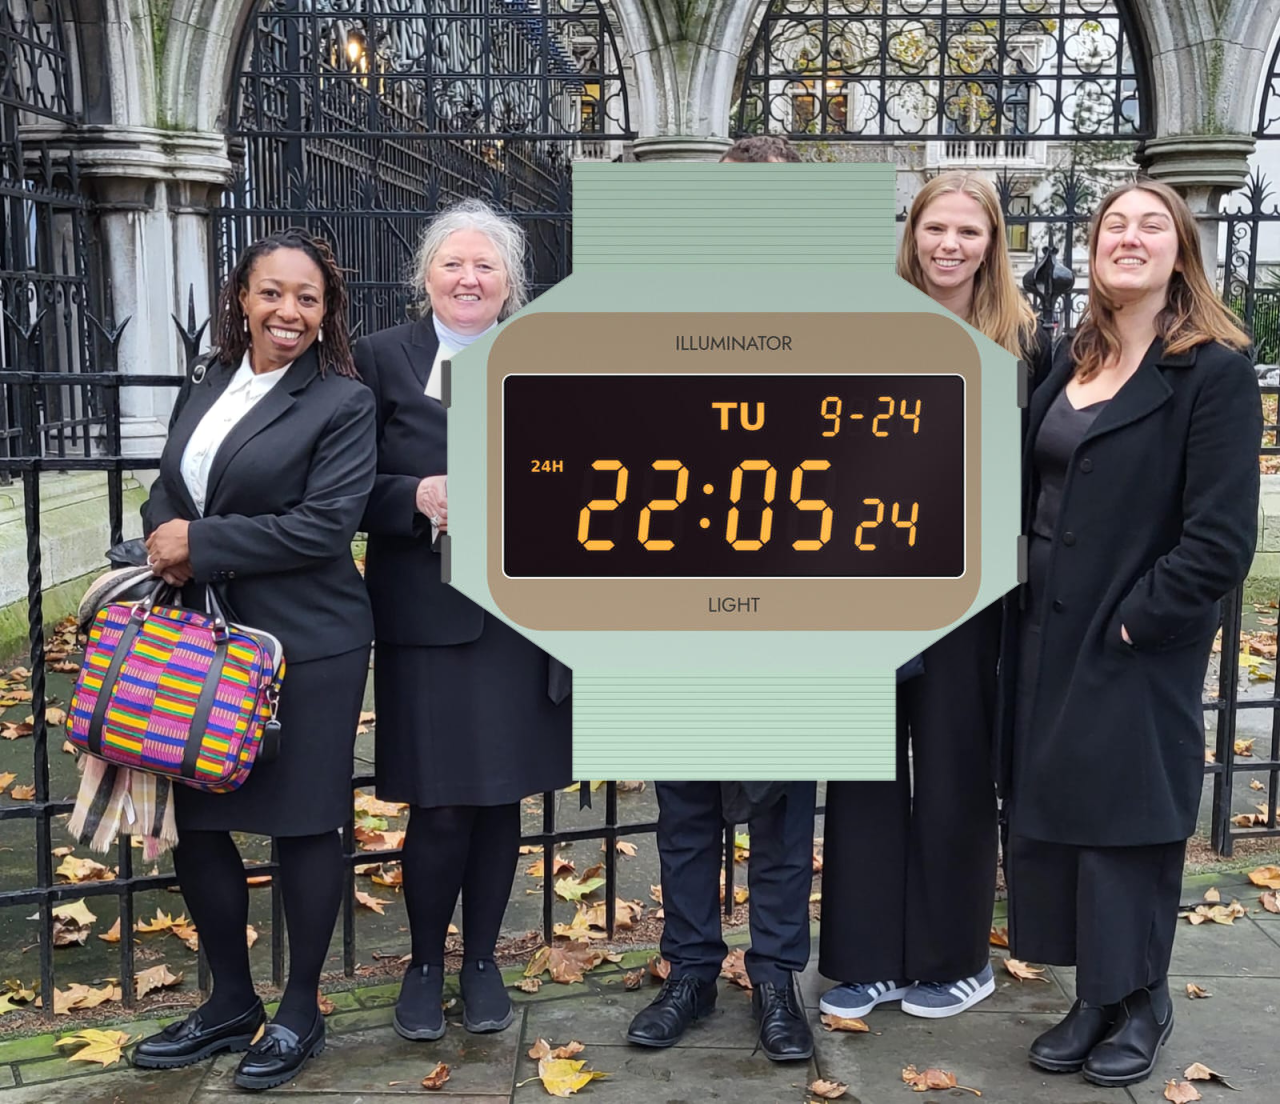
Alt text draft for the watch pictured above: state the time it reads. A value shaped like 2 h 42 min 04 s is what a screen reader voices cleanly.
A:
22 h 05 min 24 s
